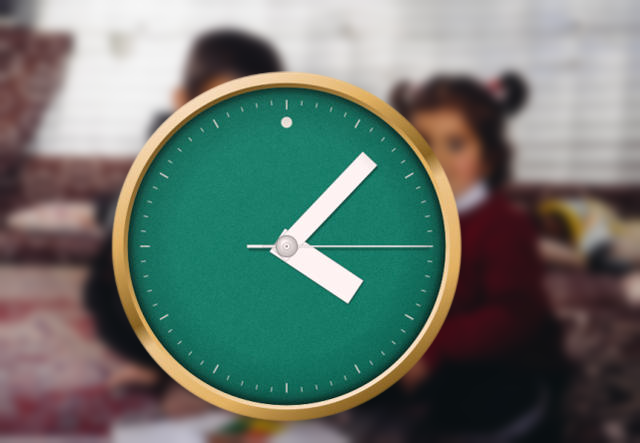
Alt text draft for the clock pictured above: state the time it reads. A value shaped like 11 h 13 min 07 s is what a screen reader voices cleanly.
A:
4 h 07 min 15 s
